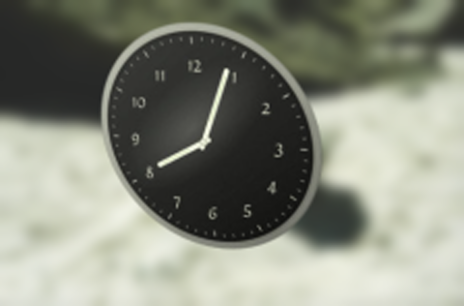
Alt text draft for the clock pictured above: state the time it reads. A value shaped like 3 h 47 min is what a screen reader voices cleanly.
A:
8 h 04 min
